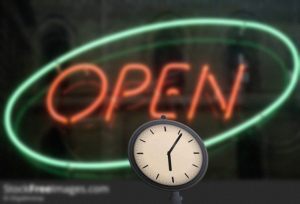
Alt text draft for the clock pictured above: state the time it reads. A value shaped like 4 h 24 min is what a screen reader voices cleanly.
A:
6 h 06 min
